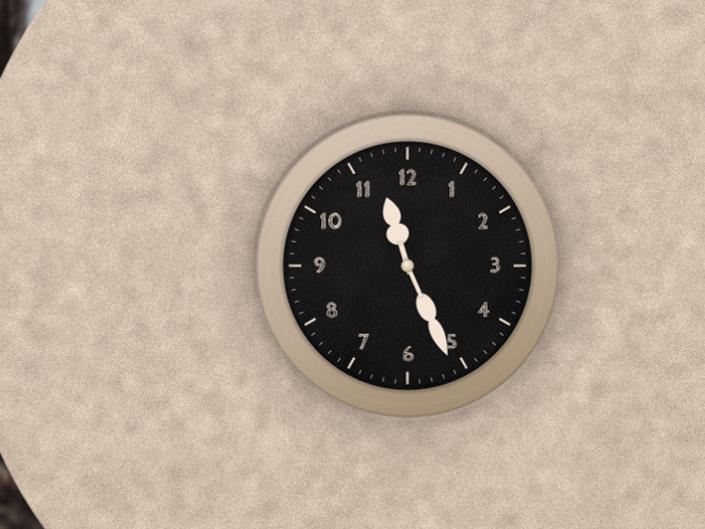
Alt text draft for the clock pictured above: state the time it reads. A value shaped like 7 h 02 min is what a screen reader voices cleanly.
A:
11 h 26 min
